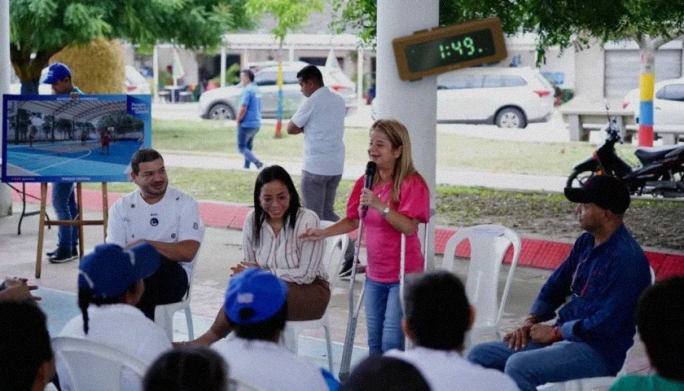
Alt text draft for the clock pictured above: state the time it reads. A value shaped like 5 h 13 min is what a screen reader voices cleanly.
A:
1 h 49 min
